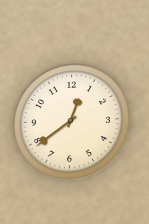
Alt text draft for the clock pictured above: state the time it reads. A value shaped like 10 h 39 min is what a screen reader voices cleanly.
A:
12 h 39 min
